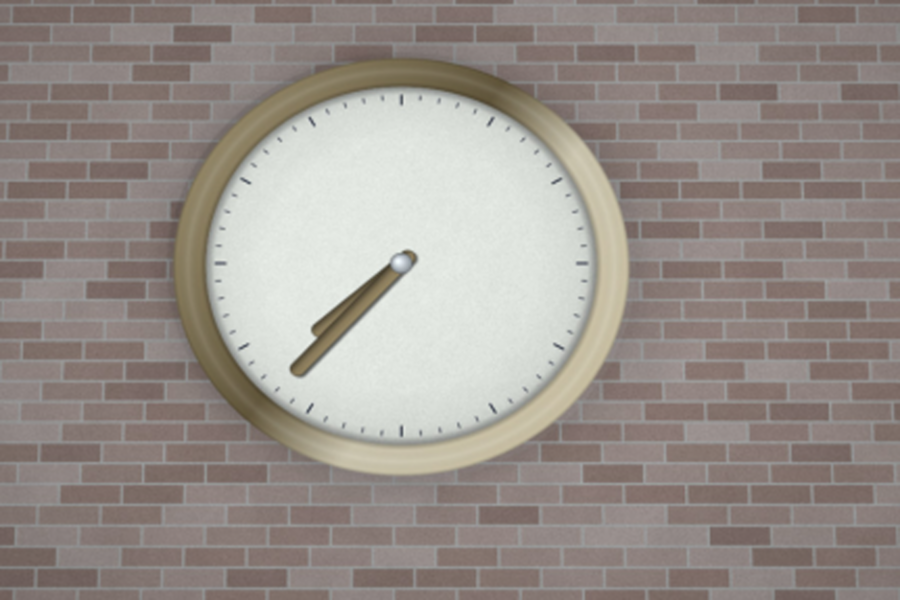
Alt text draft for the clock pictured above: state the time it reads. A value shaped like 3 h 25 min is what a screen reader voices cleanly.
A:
7 h 37 min
